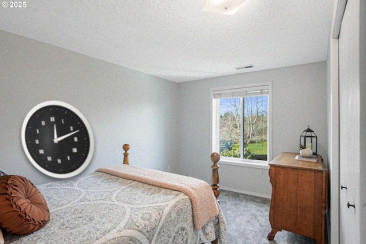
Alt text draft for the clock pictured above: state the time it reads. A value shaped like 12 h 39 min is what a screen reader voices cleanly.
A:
12 h 12 min
